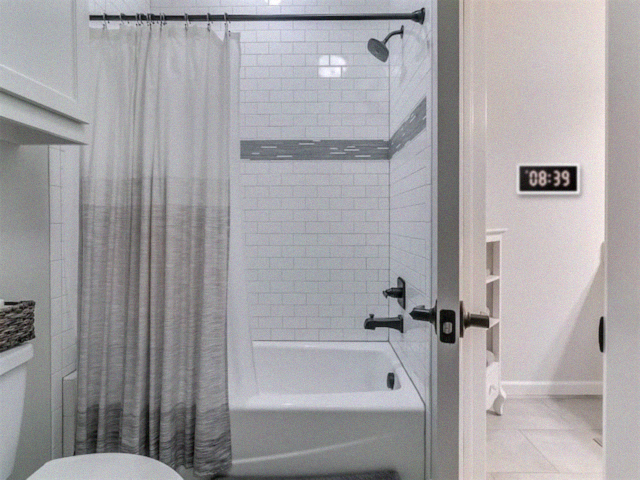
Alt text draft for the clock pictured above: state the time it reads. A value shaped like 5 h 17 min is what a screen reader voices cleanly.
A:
8 h 39 min
